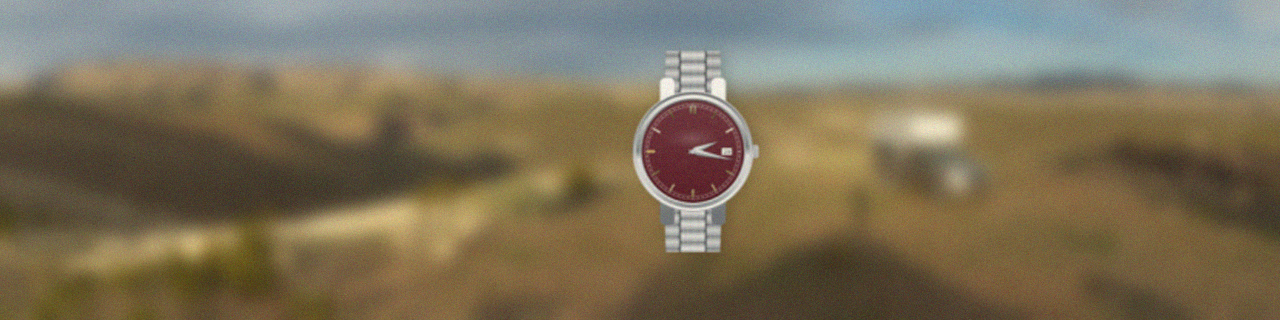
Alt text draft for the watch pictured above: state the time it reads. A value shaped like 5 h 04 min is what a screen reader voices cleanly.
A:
2 h 17 min
